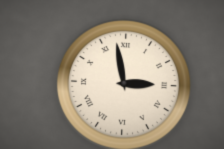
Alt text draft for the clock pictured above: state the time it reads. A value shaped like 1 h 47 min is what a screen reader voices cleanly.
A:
2 h 58 min
